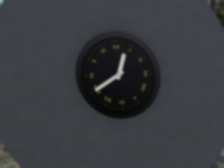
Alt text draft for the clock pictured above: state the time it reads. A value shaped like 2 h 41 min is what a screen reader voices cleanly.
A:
12 h 40 min
